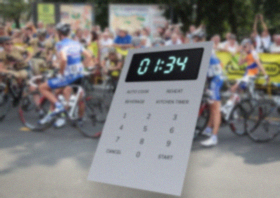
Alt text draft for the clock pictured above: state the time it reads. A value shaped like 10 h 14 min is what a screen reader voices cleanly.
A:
1 h 34 min
